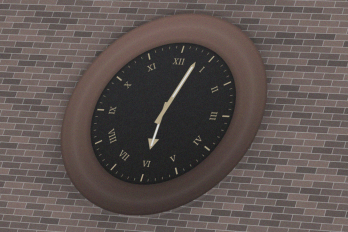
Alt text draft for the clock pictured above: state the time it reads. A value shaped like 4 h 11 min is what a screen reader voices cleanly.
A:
6 h 03 min
